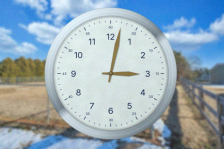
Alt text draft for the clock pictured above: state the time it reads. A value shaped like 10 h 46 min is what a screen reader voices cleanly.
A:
3 h 02 min
